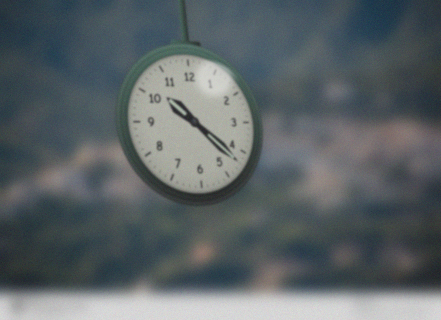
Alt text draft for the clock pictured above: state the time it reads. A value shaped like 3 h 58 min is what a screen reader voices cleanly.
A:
10 h 22 min
